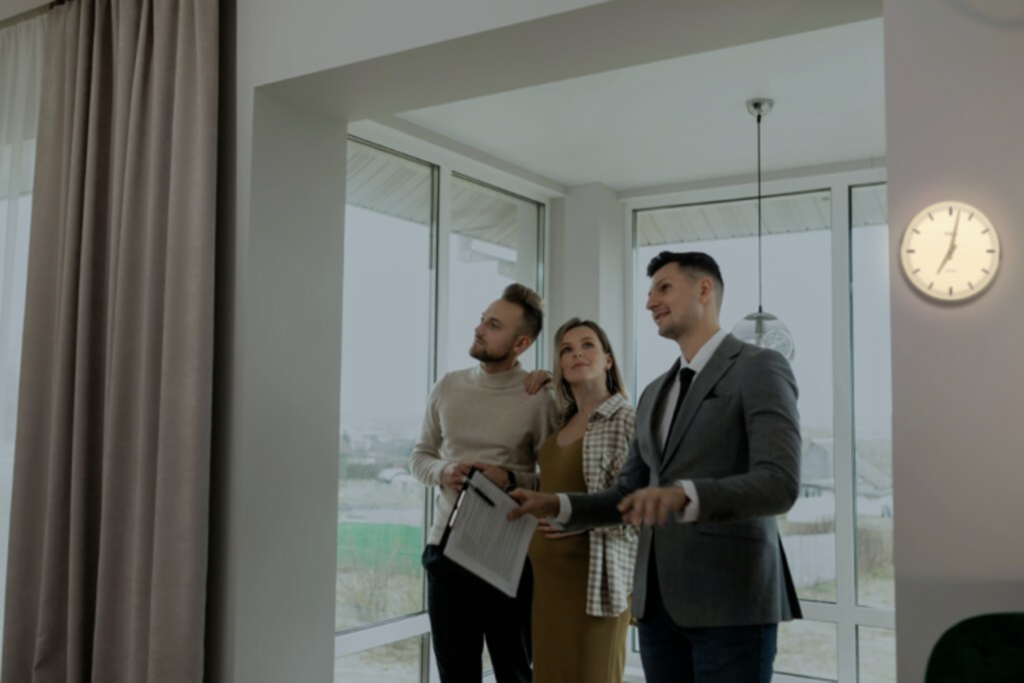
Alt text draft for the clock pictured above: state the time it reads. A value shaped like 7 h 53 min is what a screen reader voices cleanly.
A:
7 h 02 min
